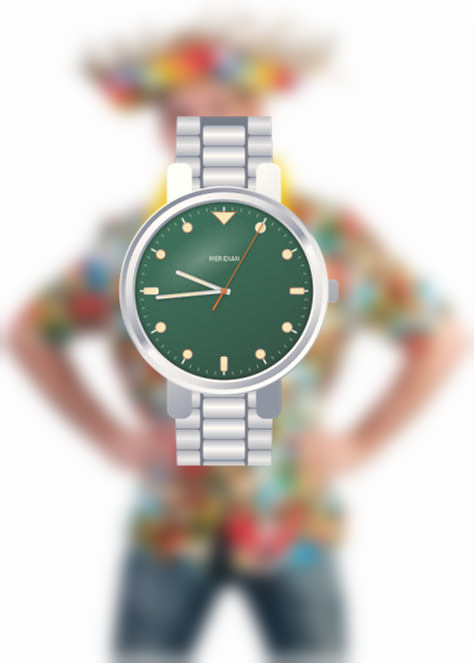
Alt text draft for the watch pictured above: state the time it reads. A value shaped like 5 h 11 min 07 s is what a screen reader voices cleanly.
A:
9 h 44 min 05 s
